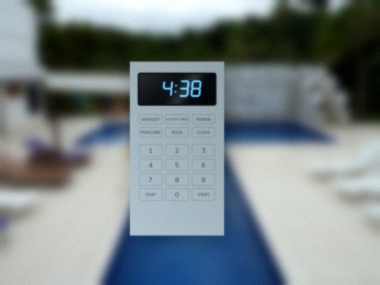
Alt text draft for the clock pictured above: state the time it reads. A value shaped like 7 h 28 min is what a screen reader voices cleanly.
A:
4 h 38 min
